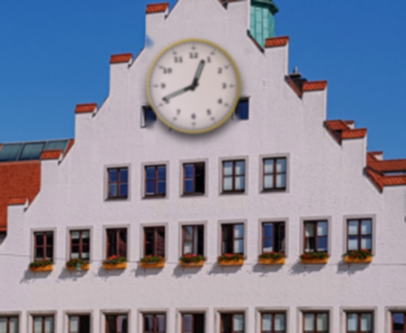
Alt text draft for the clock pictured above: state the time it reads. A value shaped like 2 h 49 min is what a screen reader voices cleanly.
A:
12 h 41 min
